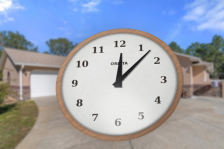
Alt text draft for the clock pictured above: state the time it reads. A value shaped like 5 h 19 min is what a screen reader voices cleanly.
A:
12 h 07 min
